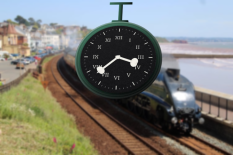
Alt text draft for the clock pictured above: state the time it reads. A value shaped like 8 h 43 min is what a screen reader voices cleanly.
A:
3 h 38 min
